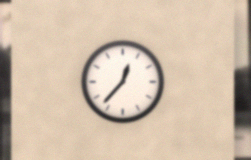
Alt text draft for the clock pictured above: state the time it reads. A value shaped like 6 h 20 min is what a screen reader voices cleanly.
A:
12 h 37 min
